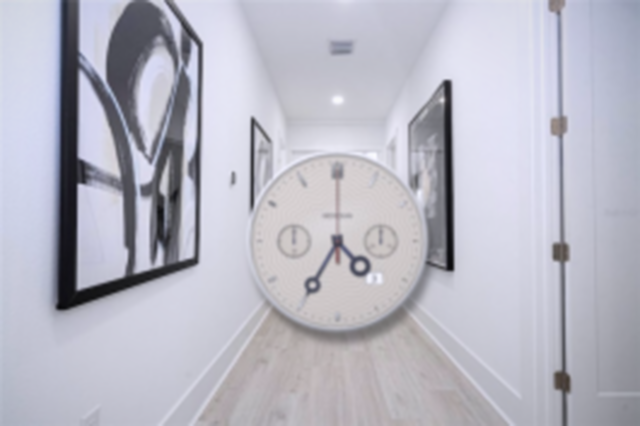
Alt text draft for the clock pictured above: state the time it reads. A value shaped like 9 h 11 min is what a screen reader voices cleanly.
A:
4 h 35 min
